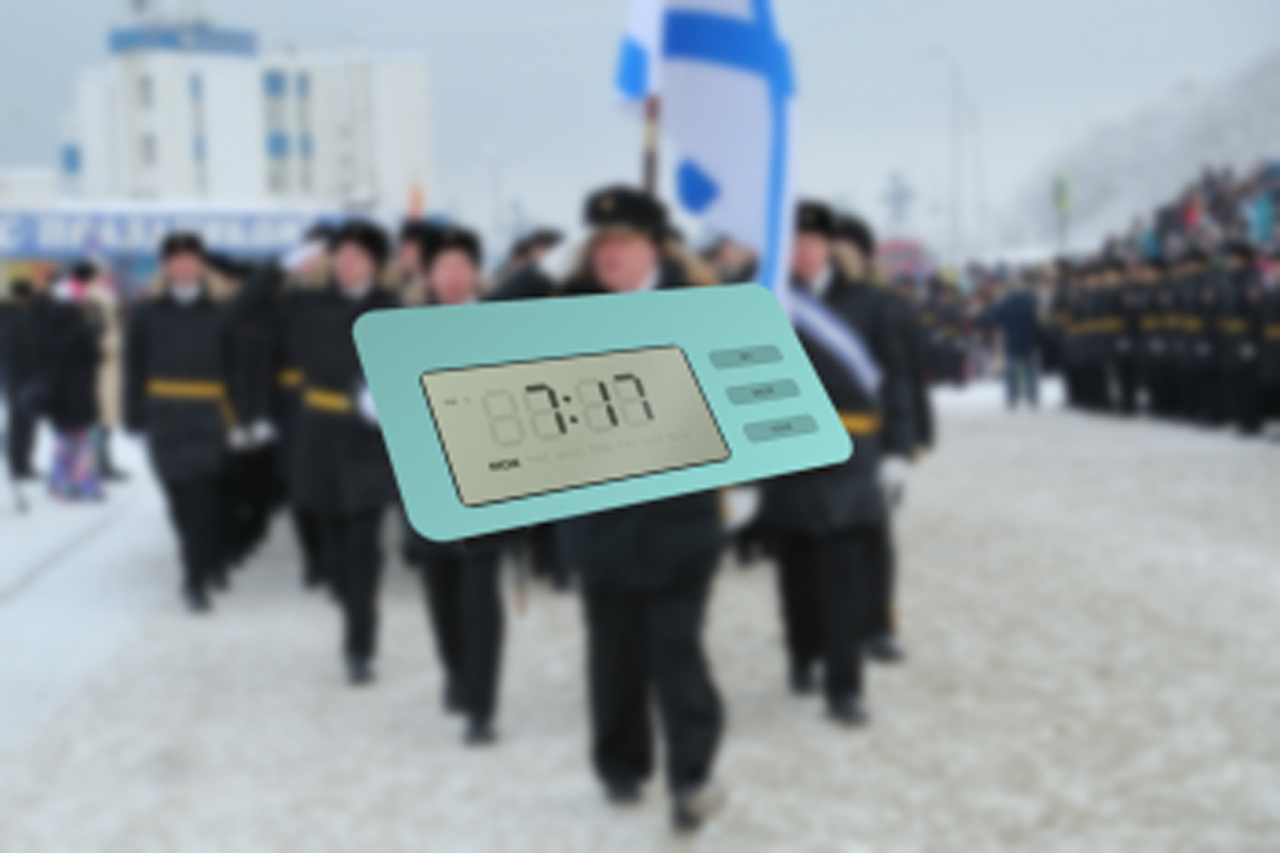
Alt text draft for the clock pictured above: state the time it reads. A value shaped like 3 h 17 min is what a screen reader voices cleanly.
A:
7 h 17 min
